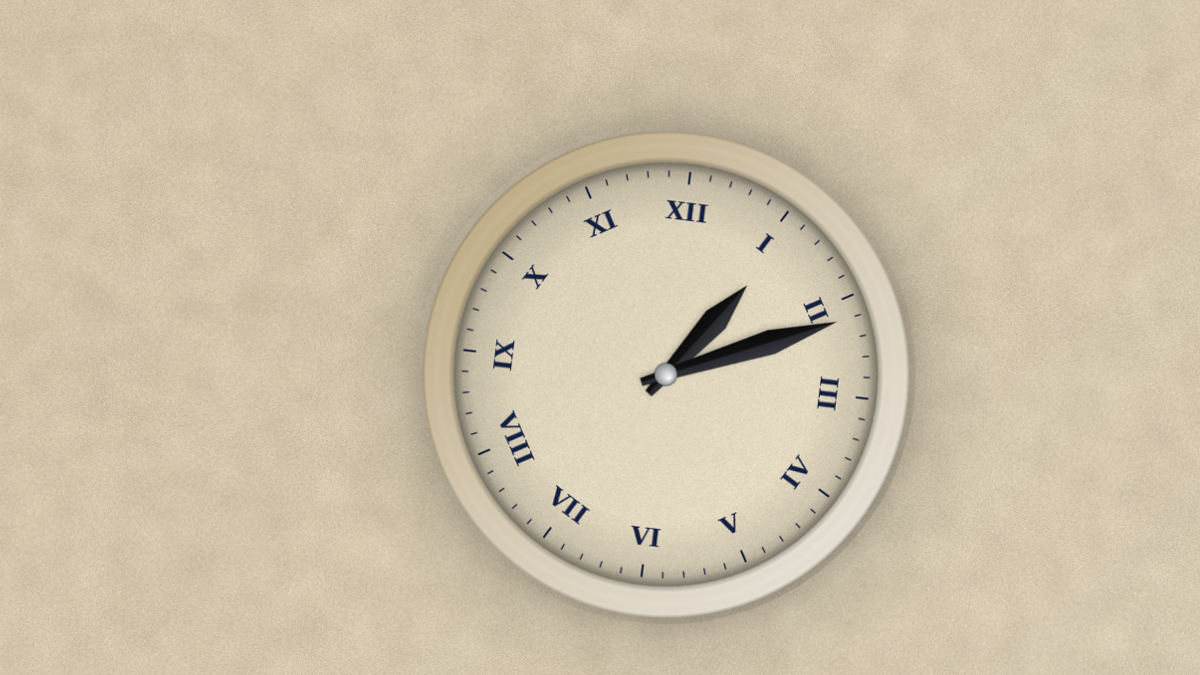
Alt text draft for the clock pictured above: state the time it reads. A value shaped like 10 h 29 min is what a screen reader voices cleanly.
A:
1 h 11 min
